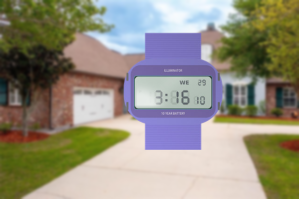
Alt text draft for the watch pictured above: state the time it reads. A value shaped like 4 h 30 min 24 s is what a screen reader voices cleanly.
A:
3 h 16 min 10 s
